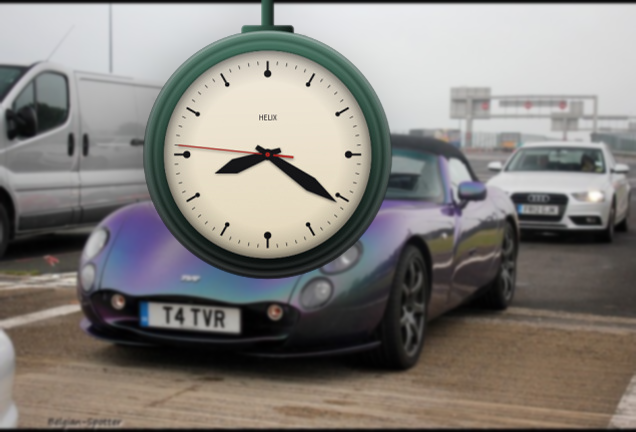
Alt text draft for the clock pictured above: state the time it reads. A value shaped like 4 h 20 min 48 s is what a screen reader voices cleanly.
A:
8 h 20 min 46 s
